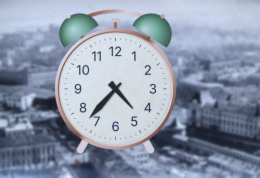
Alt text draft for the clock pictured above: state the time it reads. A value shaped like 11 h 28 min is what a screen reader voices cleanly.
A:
4 h 37 min
